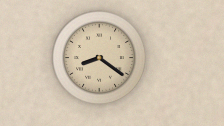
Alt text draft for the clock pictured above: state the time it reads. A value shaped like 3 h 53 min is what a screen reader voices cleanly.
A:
8 h 21 min
